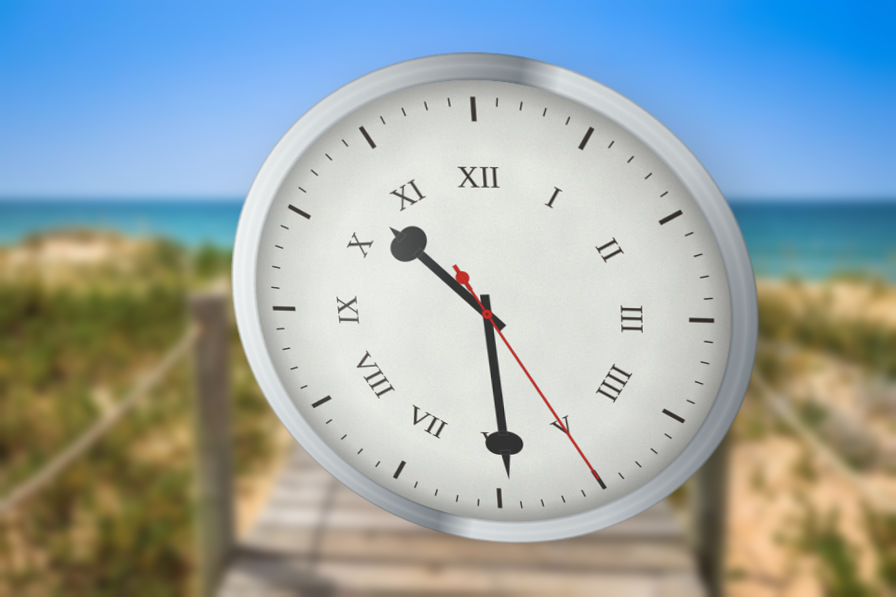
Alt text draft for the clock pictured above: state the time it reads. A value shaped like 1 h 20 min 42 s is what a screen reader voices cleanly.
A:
10 h 29 min 25 s
